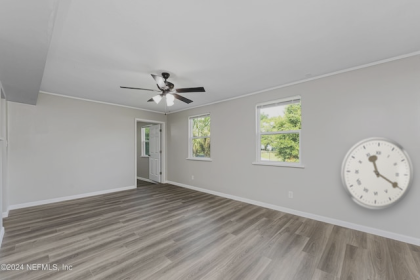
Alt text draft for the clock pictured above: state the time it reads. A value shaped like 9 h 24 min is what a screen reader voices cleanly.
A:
11 h 20 min
